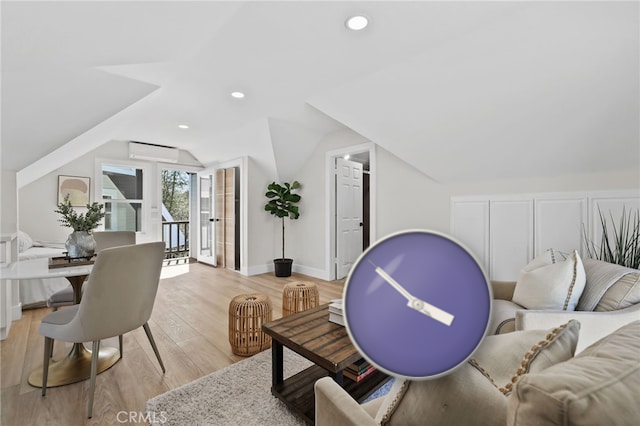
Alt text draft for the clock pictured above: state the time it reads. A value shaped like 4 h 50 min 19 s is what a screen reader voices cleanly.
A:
3 h 51 min 52 s
